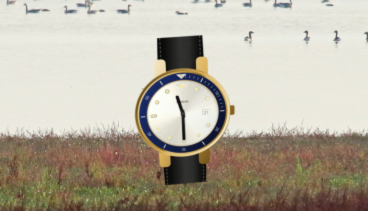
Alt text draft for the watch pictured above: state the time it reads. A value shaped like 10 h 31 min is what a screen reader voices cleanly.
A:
11 h 30 min
